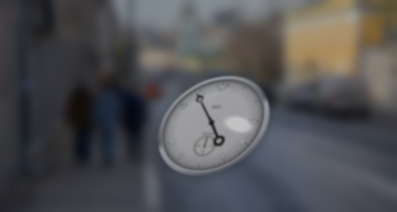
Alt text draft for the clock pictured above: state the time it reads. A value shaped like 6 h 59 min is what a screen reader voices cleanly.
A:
4 h 54 min
